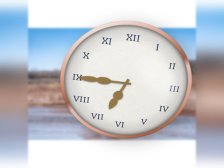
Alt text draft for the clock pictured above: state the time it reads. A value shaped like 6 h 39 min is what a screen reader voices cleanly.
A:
6 h 45 min
